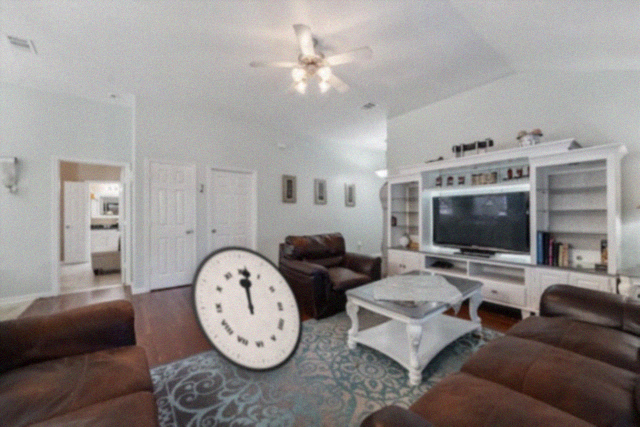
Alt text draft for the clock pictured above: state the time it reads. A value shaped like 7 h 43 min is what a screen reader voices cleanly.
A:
12 h 01 min
